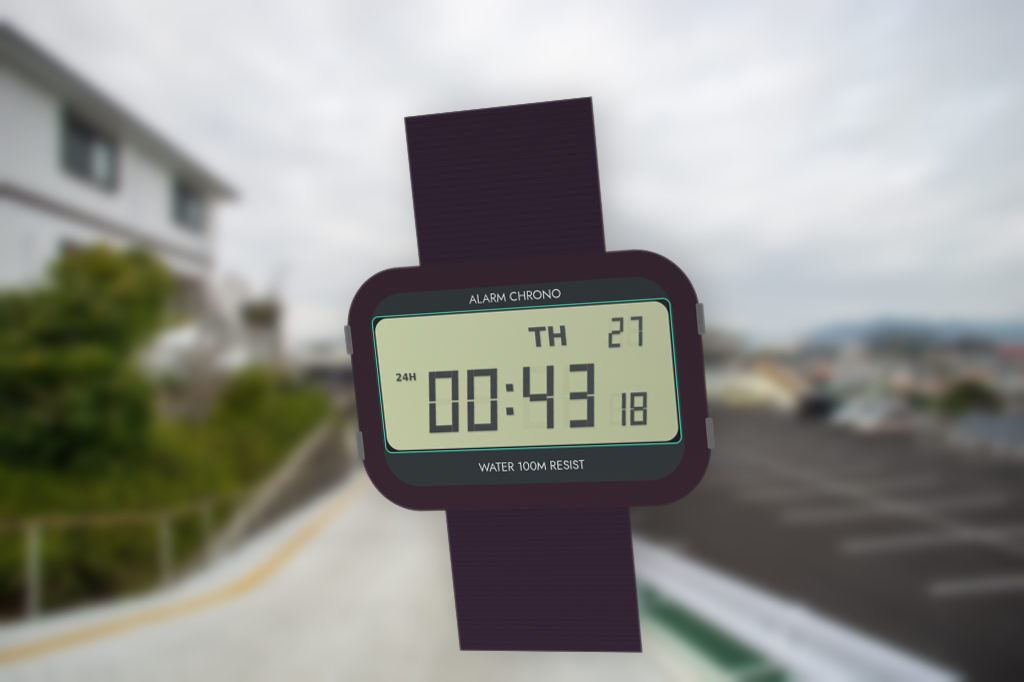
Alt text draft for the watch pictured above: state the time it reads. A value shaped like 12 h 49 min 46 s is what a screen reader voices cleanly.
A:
0 h 43 min 18 s
